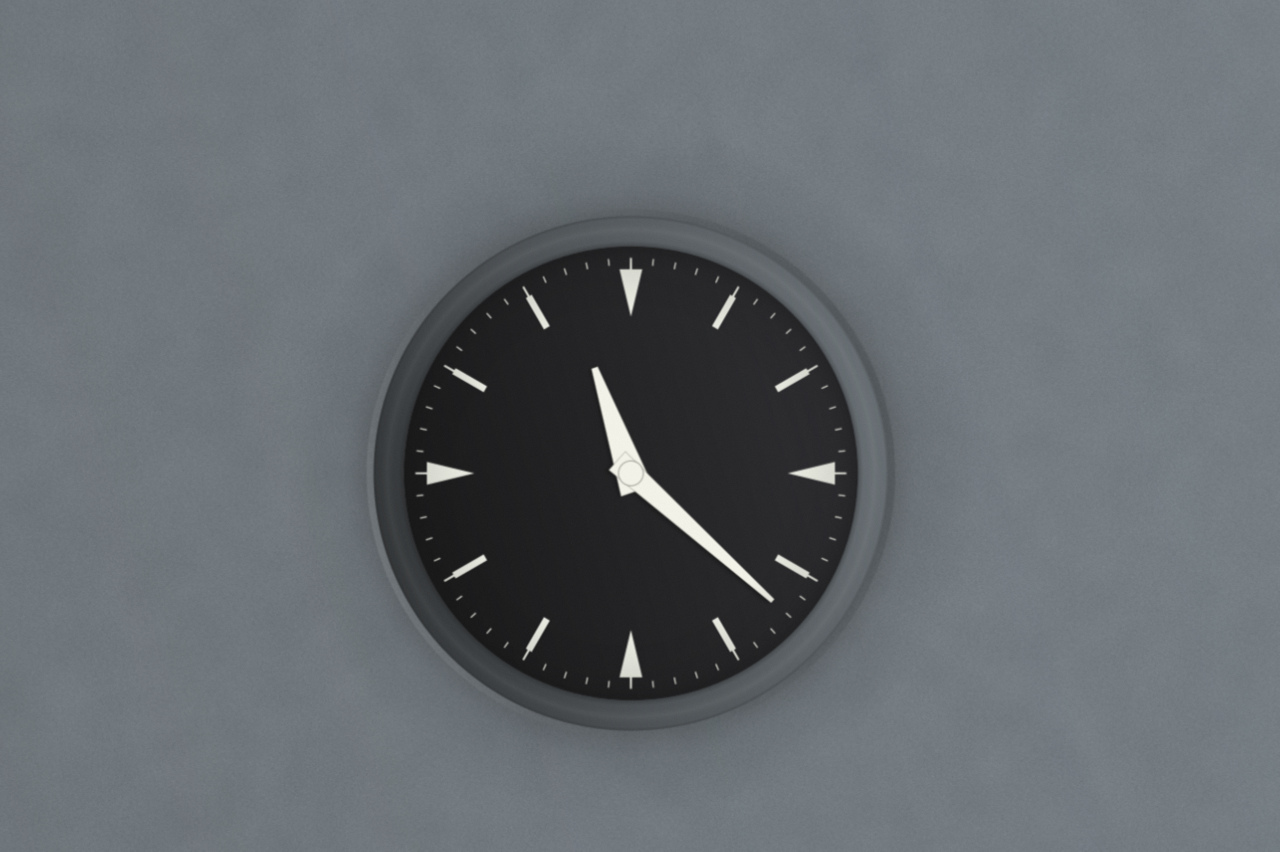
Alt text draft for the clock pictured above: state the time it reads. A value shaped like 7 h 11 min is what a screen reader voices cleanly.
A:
11 h 22 min
